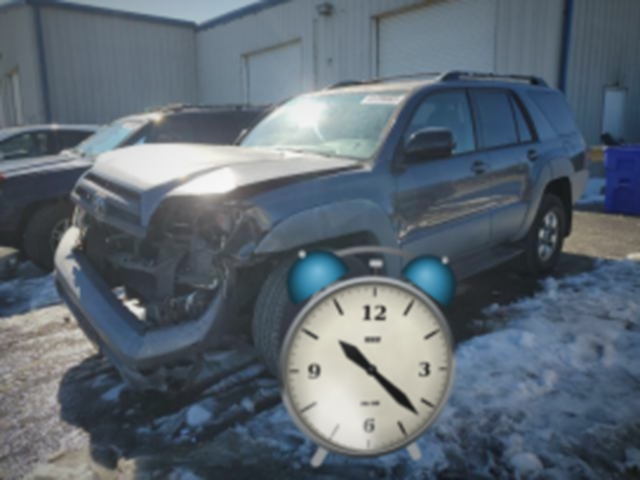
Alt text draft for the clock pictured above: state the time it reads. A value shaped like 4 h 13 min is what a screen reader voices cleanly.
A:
10 h 22 min
